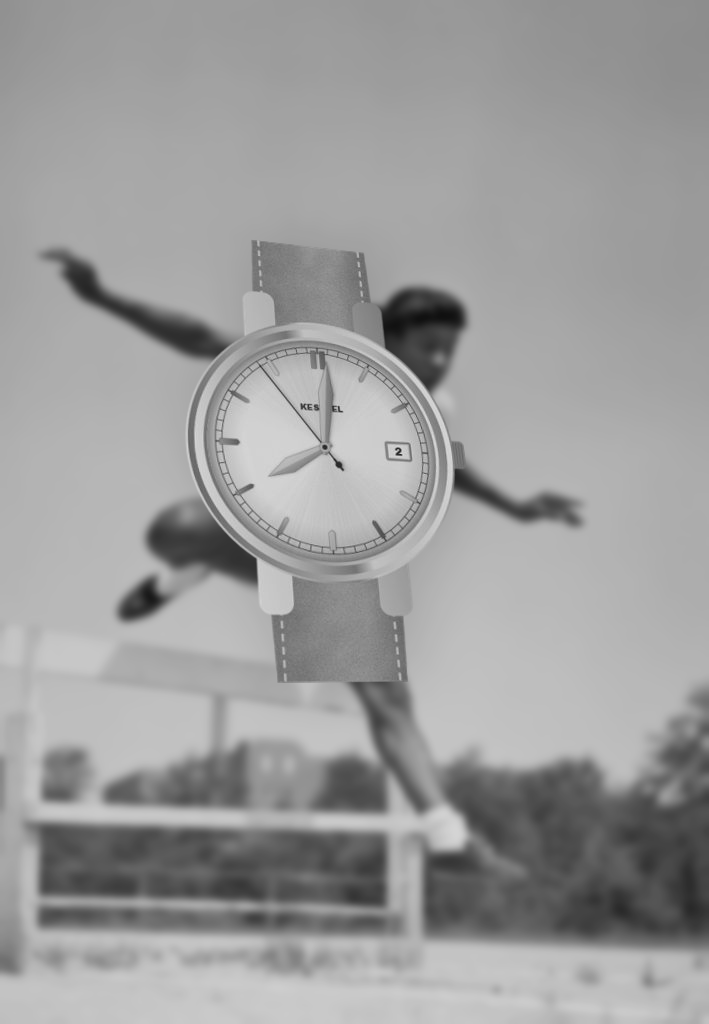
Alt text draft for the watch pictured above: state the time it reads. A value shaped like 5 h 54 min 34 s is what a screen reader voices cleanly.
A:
8 h 00 min 54 s
